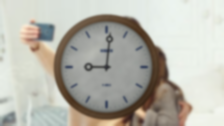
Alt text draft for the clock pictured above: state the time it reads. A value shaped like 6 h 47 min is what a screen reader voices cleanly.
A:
9 h 01 min
